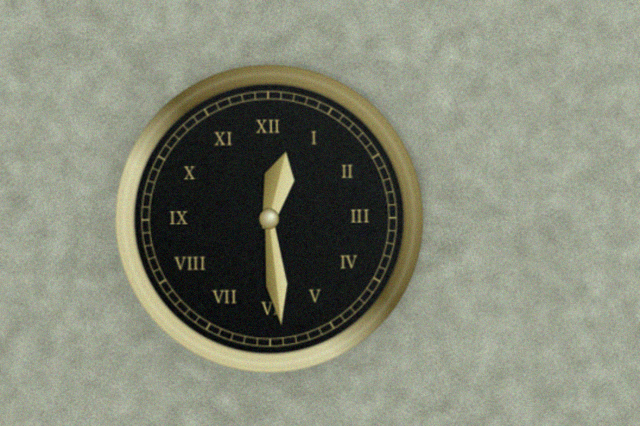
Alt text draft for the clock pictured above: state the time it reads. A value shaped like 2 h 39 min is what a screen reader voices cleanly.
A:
12 h 29 min
